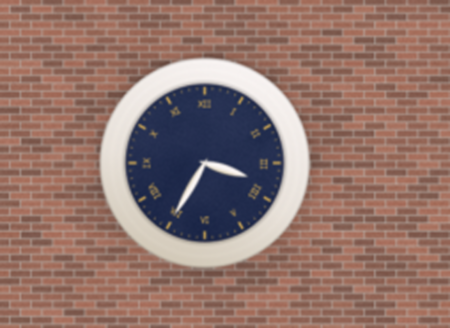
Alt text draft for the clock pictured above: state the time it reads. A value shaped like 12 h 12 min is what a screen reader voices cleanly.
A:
3 h 35 min
